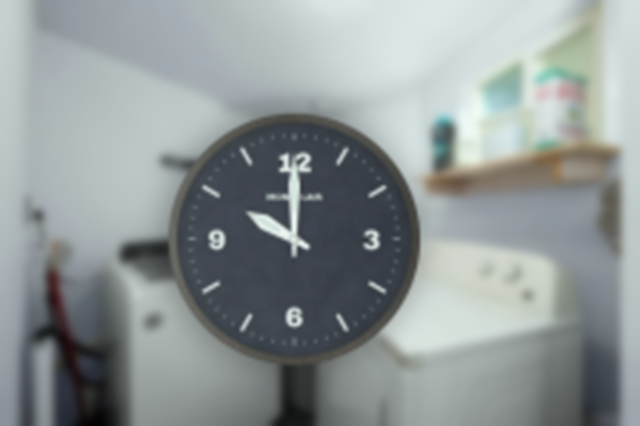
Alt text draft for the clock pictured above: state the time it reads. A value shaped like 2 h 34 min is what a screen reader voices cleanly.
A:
10 h 00 min
